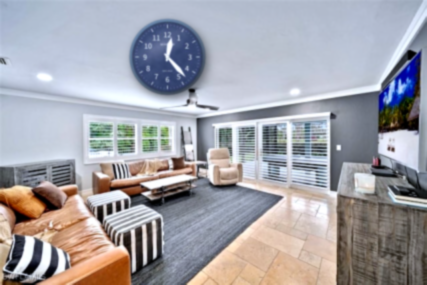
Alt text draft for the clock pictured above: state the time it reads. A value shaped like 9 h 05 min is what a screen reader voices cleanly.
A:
12 h 23 min
